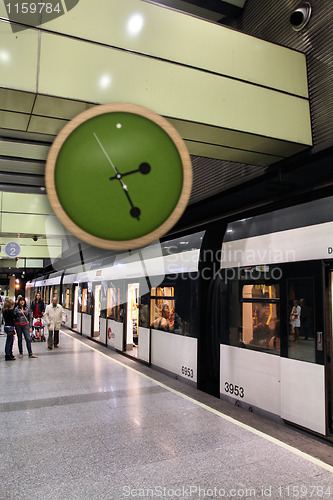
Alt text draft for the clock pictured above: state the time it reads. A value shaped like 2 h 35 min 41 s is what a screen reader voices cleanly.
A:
2 h 25 min 55 s
